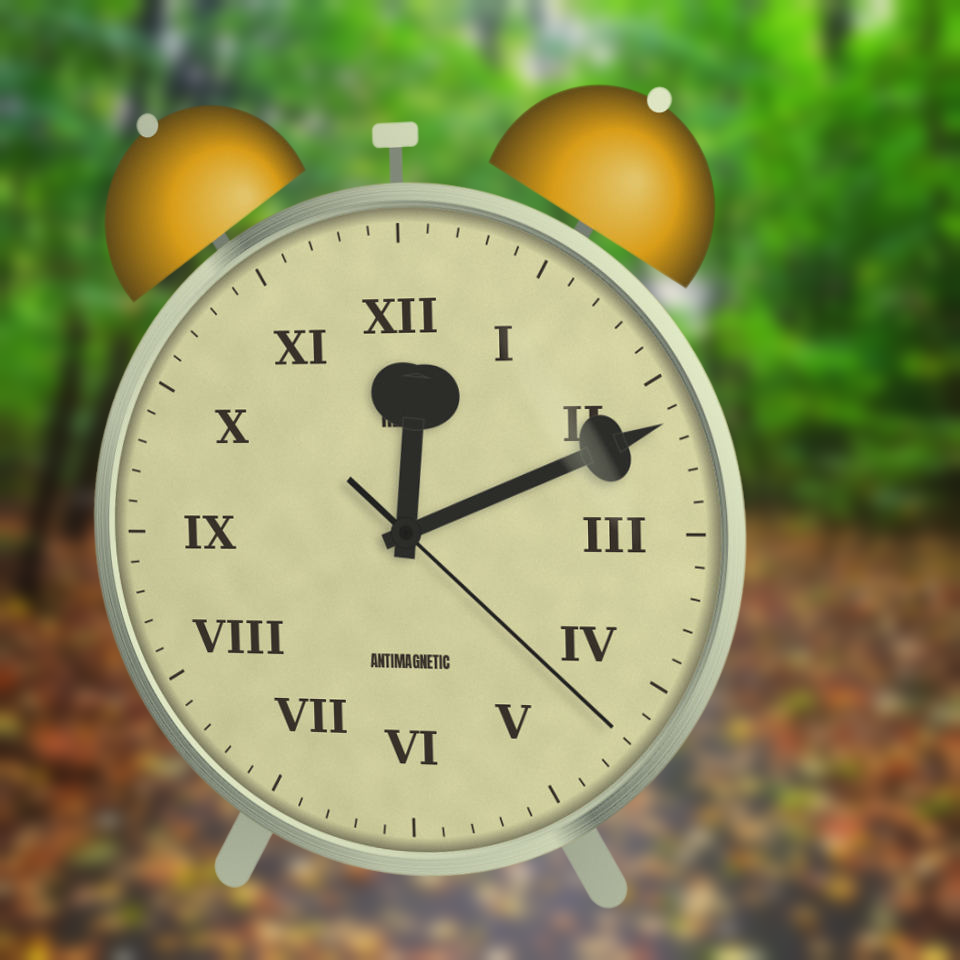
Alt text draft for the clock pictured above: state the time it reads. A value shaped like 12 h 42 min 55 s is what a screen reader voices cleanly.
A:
12 h 11 min 22 s
